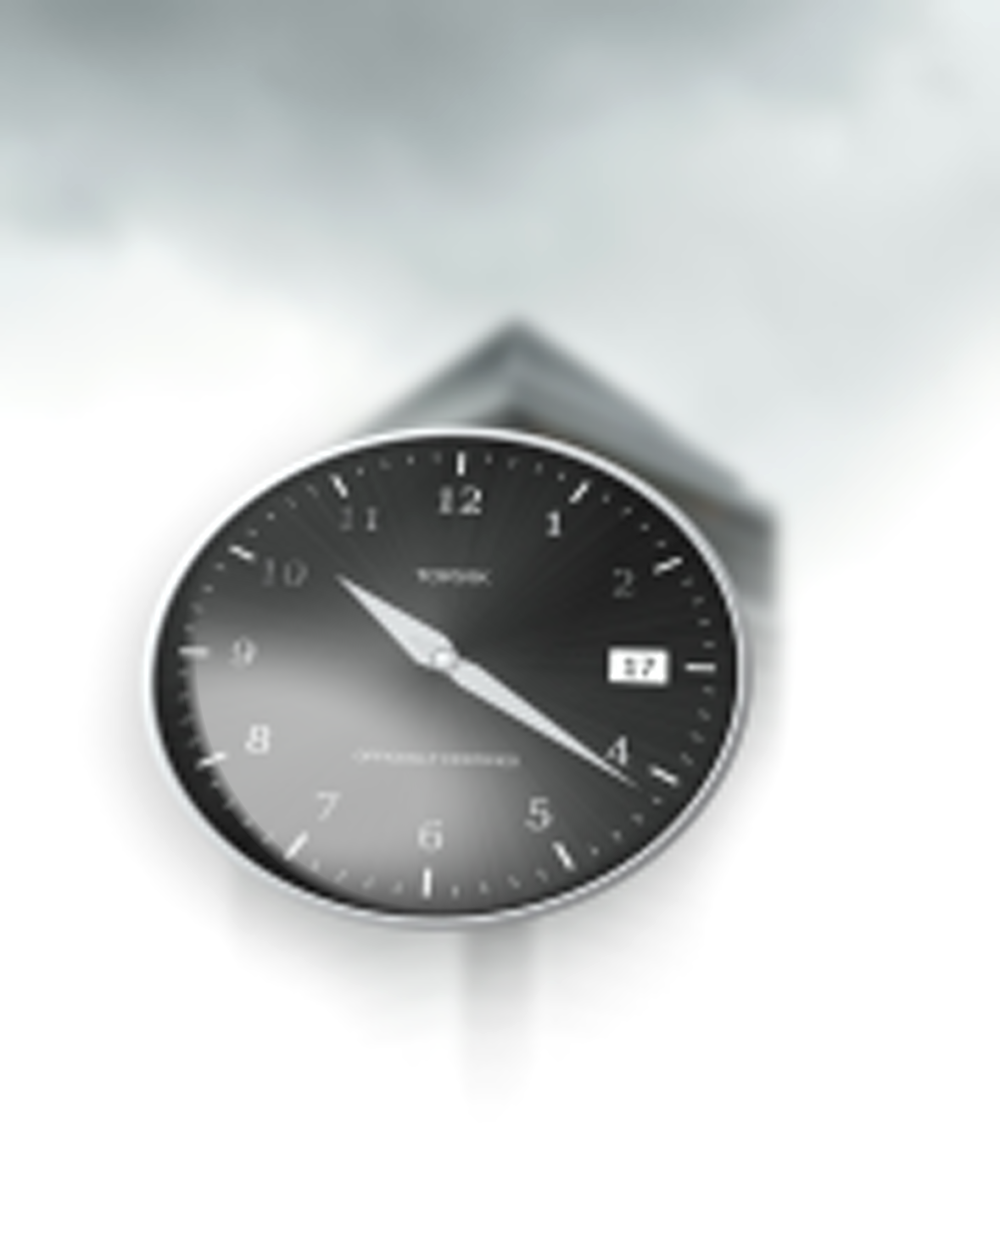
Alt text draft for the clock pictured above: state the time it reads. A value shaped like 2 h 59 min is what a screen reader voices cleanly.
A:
10 h 21 min
